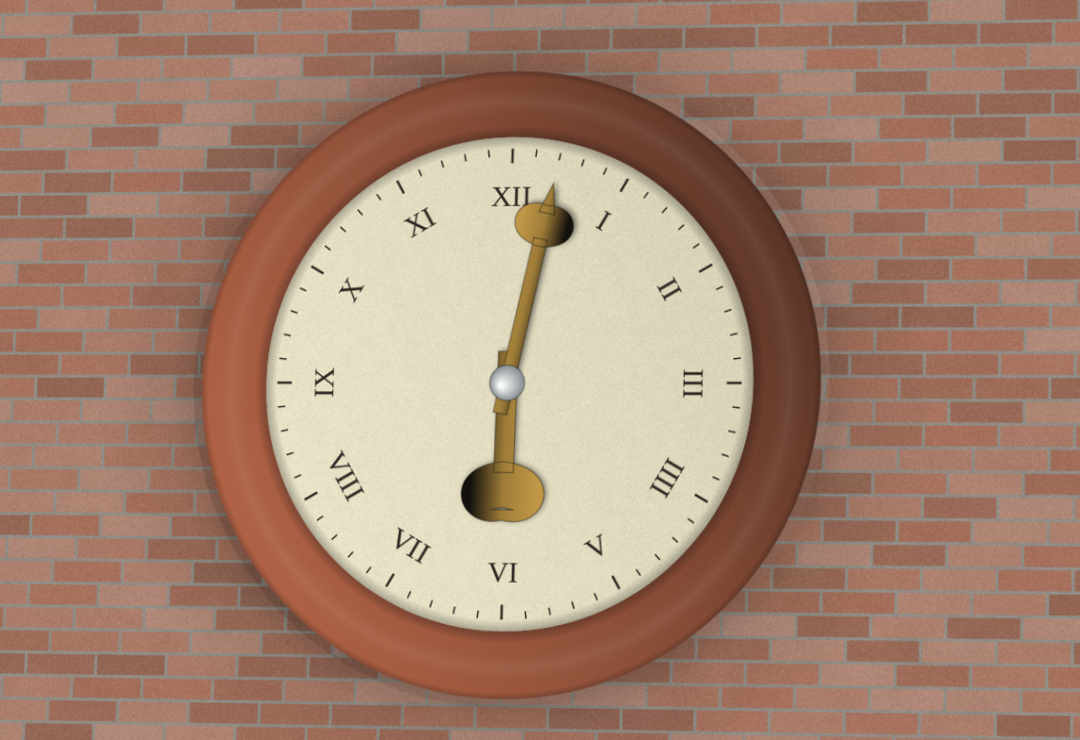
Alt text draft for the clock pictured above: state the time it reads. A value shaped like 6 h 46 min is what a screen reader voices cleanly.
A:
6 h 02 min
